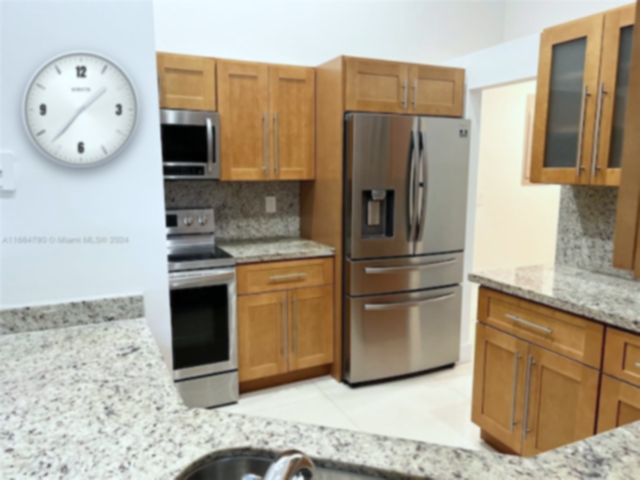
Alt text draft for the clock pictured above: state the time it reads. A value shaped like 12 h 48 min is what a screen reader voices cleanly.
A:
1 h 37 min
